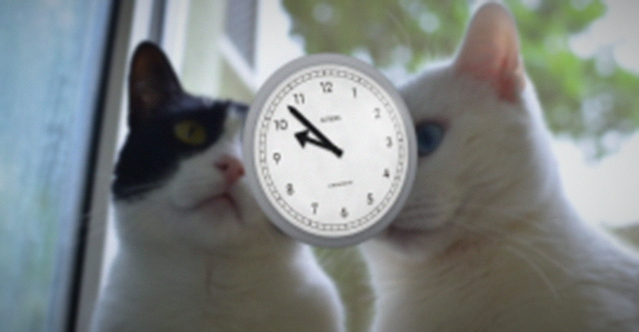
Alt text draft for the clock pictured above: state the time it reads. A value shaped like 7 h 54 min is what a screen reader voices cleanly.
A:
9 h 53 min
